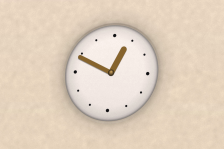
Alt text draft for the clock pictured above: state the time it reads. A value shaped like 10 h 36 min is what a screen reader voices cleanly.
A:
12 h 49 min
